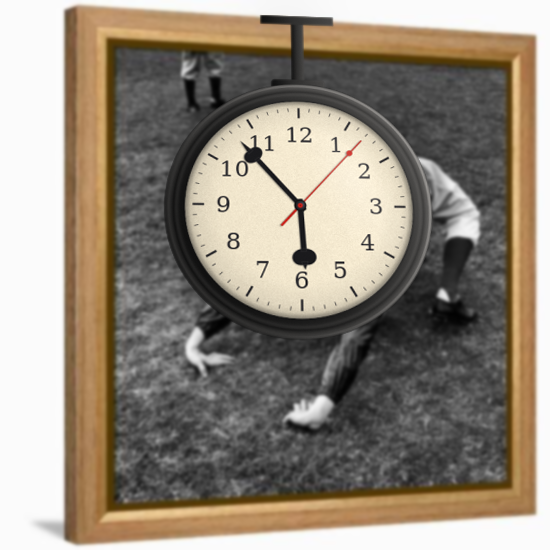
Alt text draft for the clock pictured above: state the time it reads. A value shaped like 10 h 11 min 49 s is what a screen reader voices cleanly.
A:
5 h 53 min 07 s
